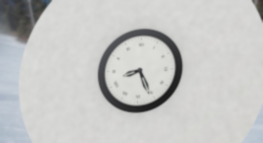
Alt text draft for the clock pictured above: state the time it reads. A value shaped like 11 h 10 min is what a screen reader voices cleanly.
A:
8 h 26 min
